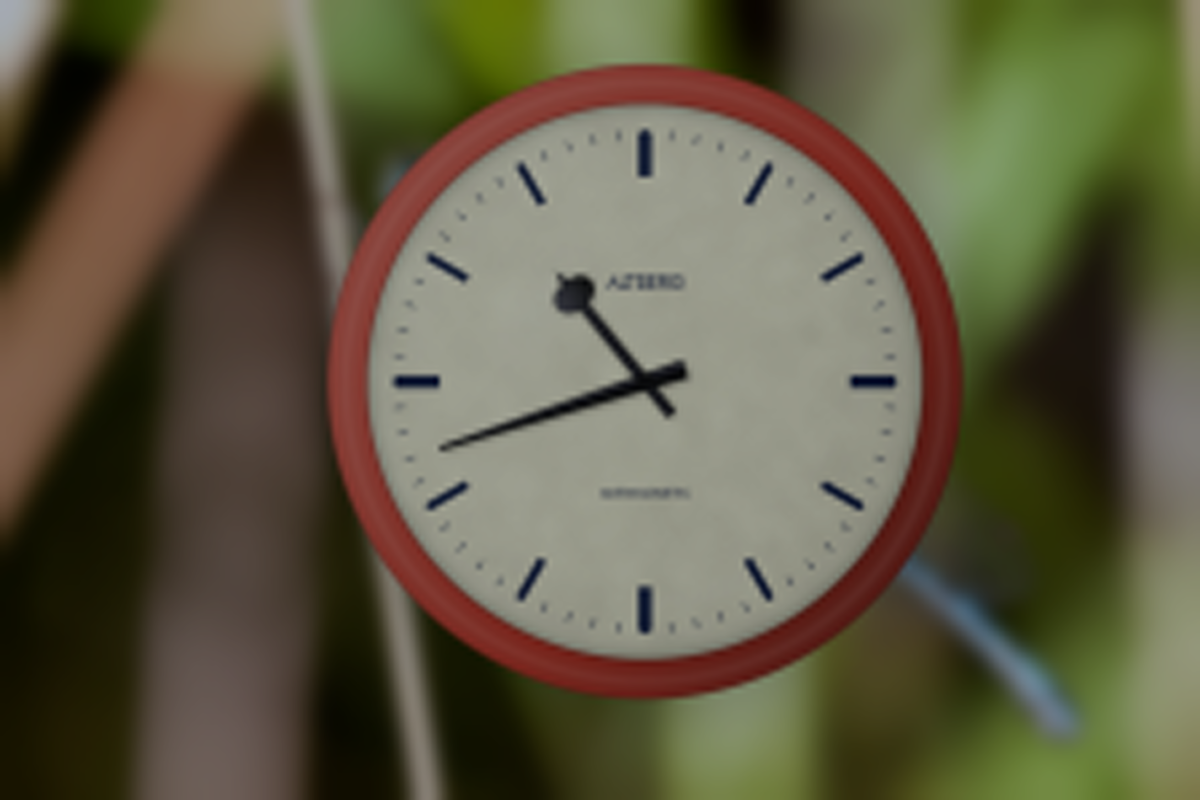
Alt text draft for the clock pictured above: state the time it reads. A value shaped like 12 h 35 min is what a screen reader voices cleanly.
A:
10 h 42 min
